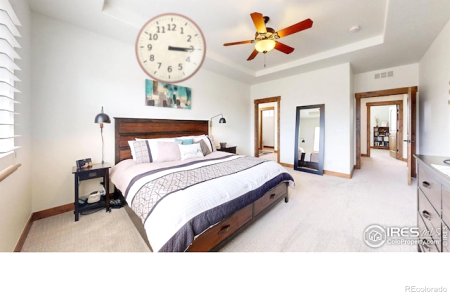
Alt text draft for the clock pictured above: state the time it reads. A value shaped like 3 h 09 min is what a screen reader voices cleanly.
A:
3 h 15 min
